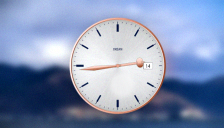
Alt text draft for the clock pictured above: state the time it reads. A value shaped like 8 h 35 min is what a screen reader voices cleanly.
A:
2 h 44 min
